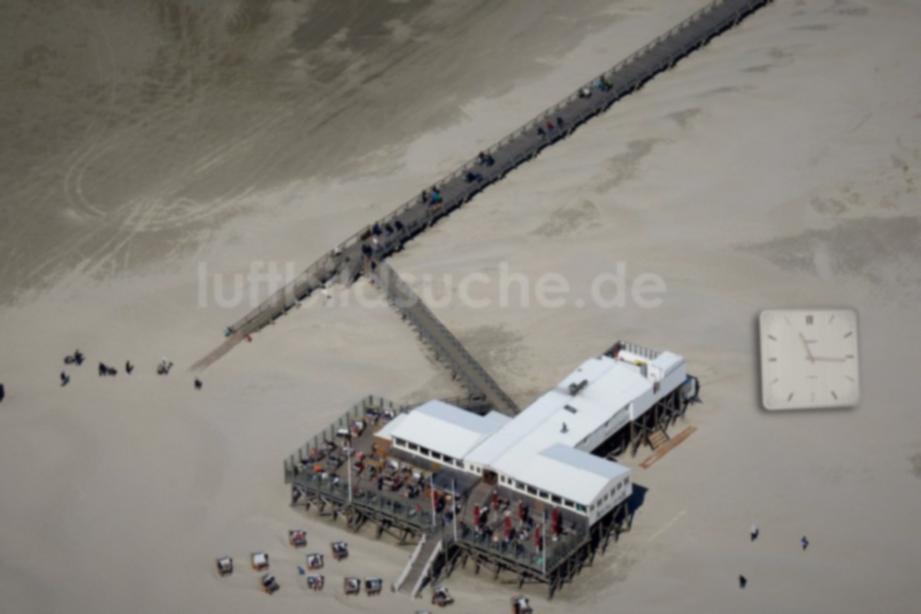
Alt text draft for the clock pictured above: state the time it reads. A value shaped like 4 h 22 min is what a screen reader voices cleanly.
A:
11 h 16 min
